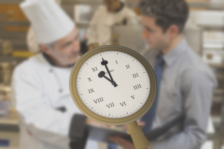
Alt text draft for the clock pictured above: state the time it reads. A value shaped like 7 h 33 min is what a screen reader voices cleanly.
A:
11 h 00 min
